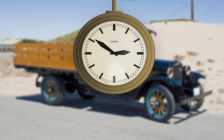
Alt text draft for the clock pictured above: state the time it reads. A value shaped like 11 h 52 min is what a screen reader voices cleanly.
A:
2 h 51 min
